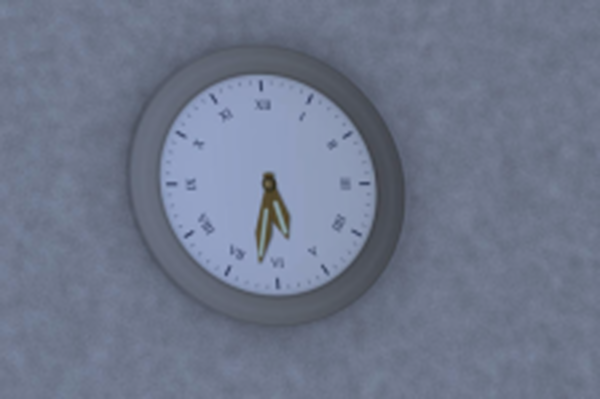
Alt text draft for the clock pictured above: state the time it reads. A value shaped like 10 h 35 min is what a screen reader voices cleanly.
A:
5 h 32 min
